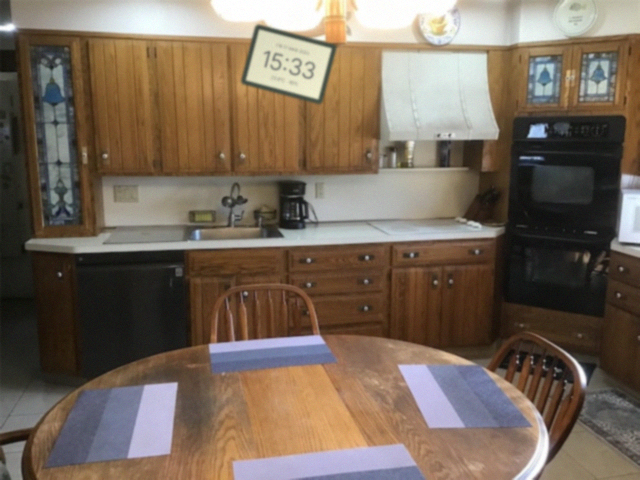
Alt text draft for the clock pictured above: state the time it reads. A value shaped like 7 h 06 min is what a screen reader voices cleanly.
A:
15 h 33 min
